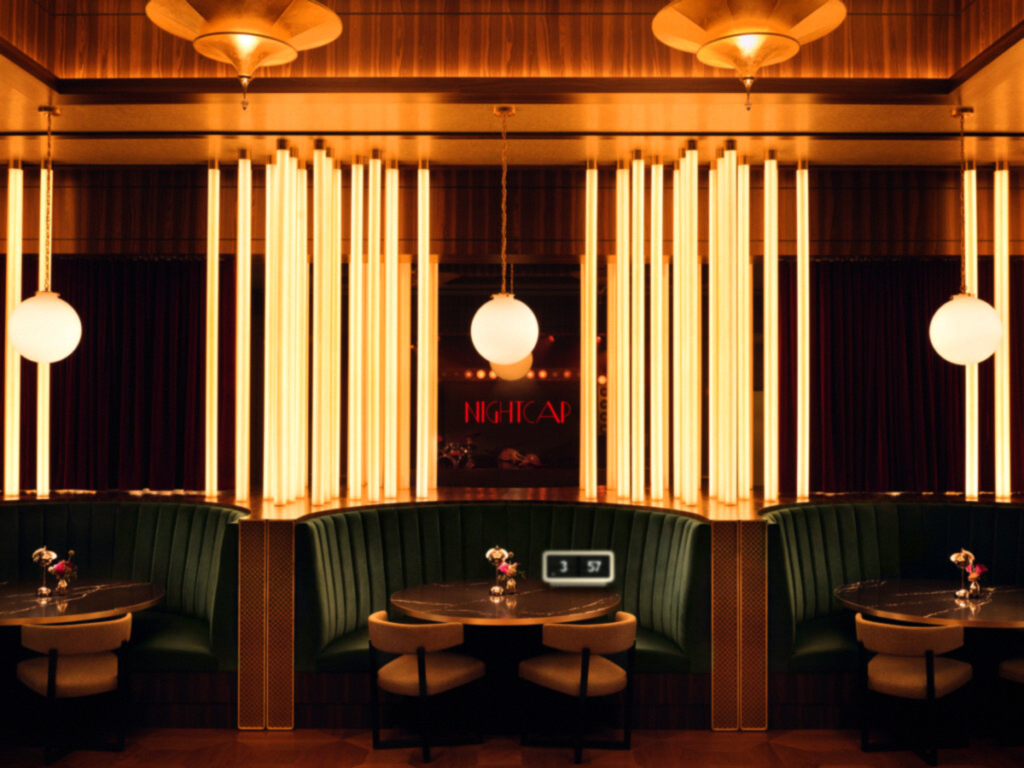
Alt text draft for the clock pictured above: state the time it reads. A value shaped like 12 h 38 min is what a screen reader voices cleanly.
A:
3 h 57 min
